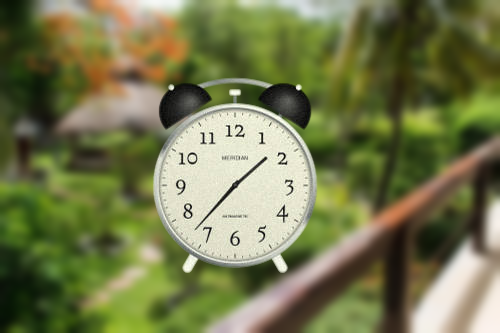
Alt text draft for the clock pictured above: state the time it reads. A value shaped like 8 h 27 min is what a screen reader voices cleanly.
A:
1 h 37 min
